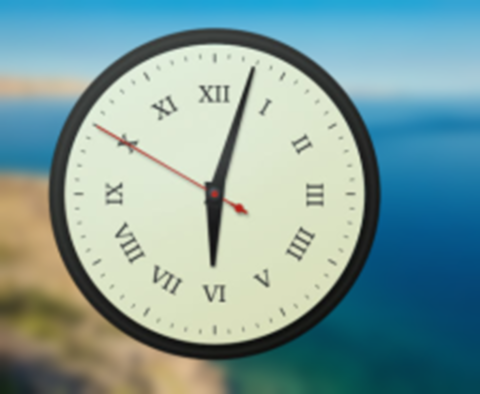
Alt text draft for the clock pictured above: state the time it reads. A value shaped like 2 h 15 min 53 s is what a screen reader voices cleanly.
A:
6 h 02 min 50 s
